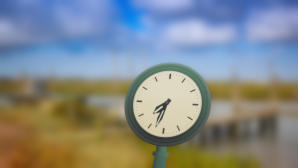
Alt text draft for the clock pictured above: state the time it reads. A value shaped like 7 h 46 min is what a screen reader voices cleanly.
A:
7 h 33 min
